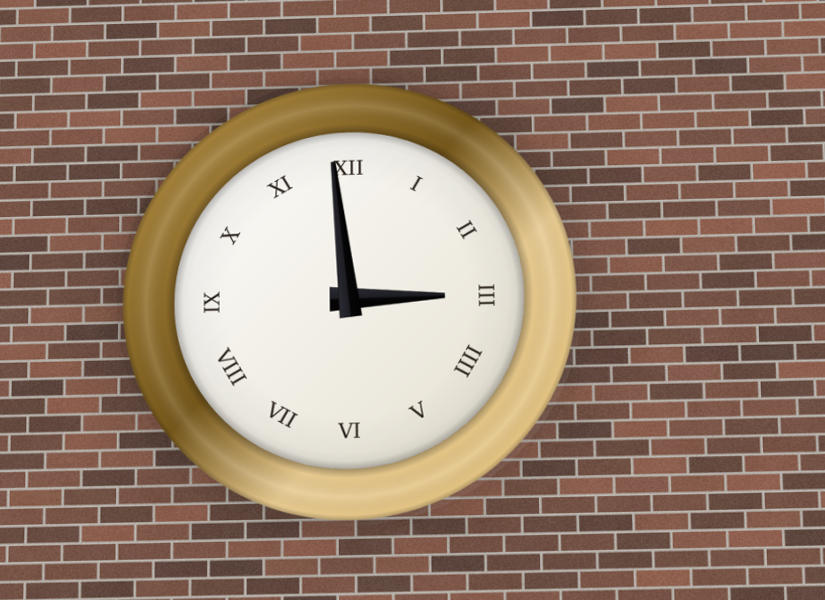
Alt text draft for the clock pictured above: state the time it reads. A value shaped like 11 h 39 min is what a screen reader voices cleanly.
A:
2 h 59 min
